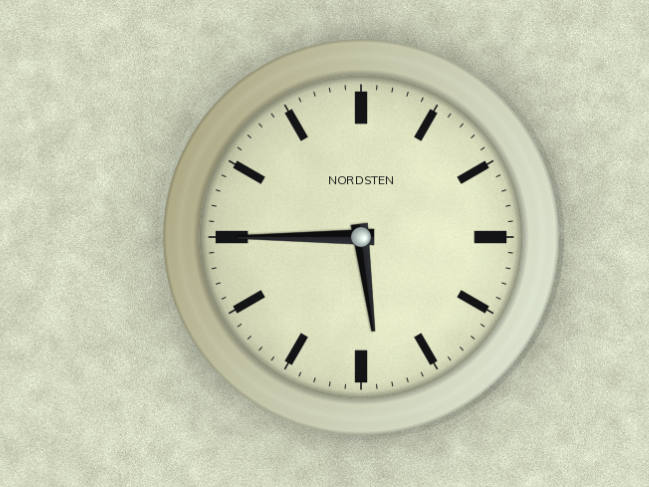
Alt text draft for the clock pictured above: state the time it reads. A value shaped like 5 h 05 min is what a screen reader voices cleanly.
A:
5 h 45 min
